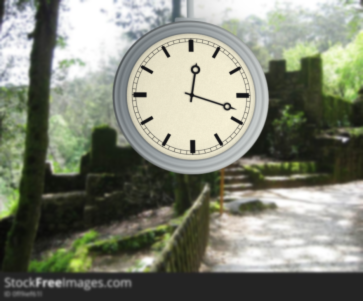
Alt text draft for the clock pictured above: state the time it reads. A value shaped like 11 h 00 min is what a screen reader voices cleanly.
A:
12 h 18 min
